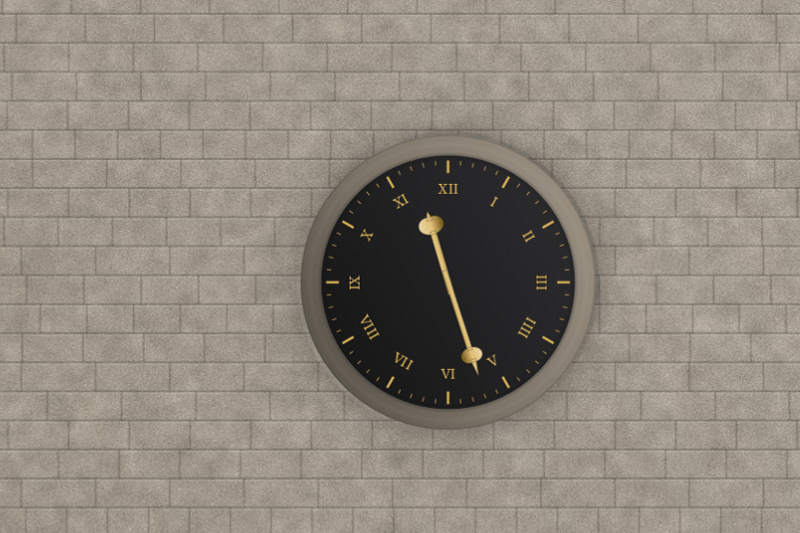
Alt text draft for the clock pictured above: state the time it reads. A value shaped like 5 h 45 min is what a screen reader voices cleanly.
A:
11 h 27 min
